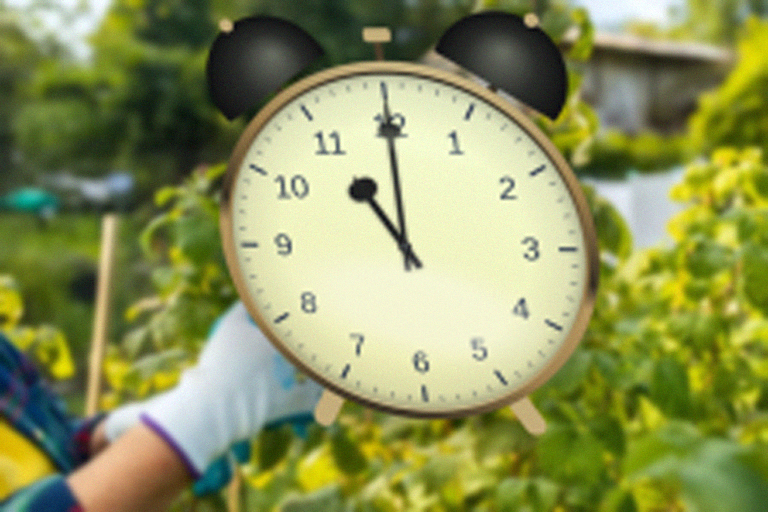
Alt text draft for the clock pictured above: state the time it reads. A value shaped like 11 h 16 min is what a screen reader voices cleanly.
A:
11 h 00 min
